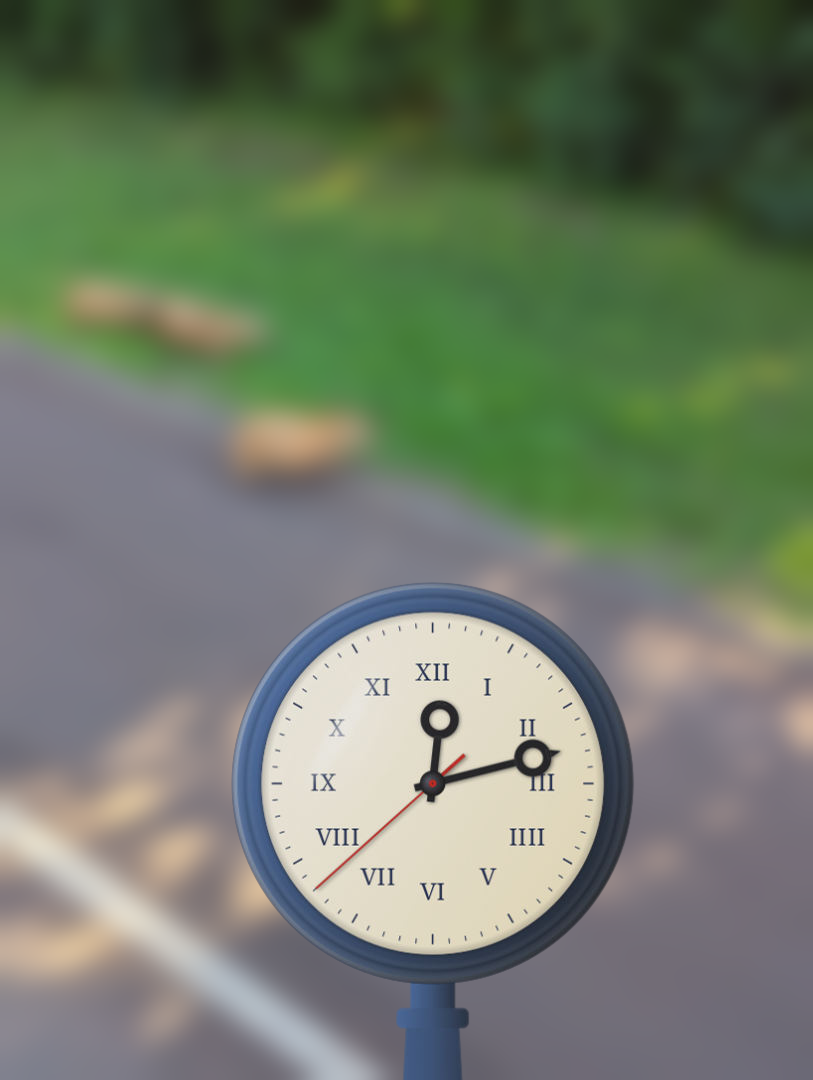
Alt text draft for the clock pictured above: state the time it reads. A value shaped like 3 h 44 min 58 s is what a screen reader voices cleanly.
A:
12 h 12 min 38 s
